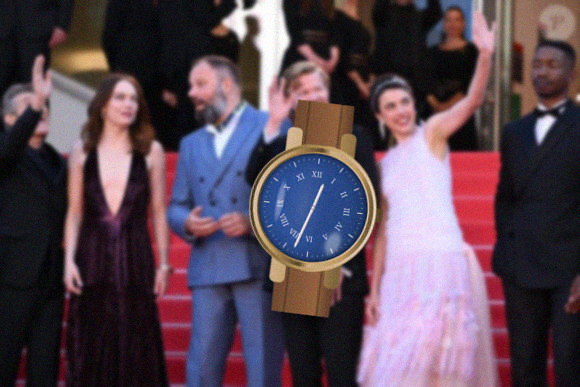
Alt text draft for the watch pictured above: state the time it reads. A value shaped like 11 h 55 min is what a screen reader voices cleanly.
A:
12 h 33 min
